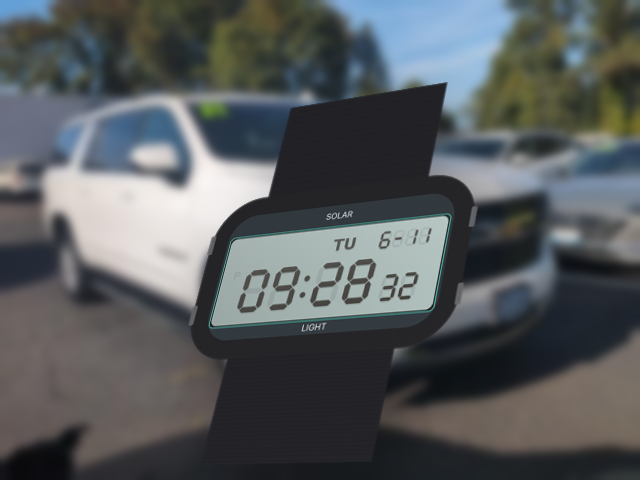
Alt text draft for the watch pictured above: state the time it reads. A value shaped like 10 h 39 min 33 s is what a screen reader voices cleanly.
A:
9 h 28 min 32 s
